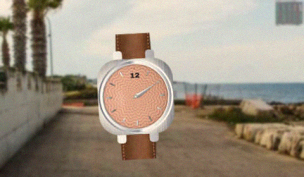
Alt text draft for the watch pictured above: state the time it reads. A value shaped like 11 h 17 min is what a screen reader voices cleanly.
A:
2 h 10 min
